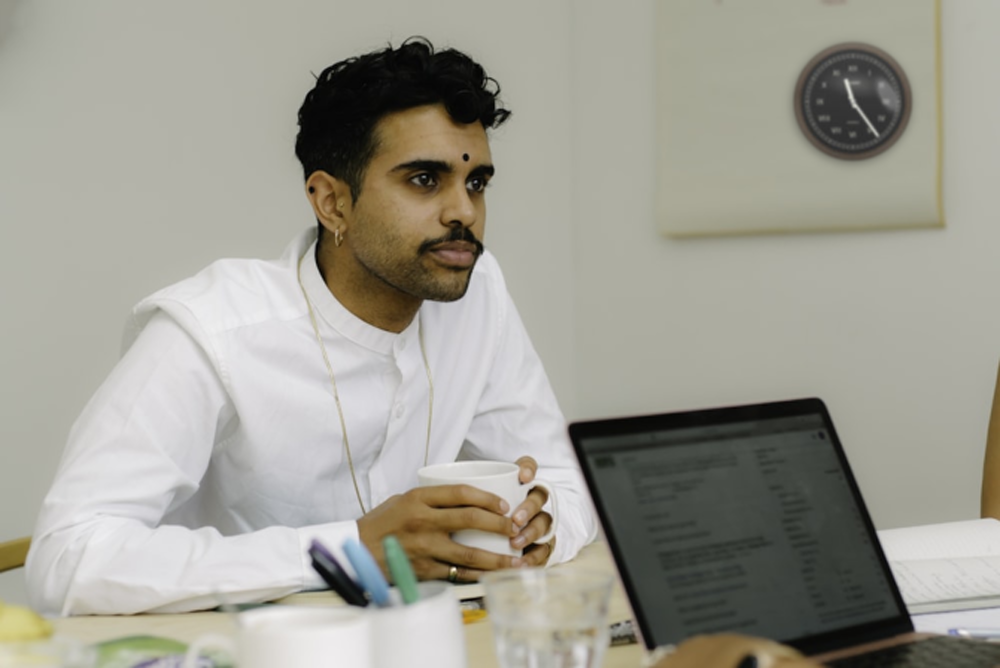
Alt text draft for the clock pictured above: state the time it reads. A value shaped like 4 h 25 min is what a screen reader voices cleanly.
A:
11 h 24 min
